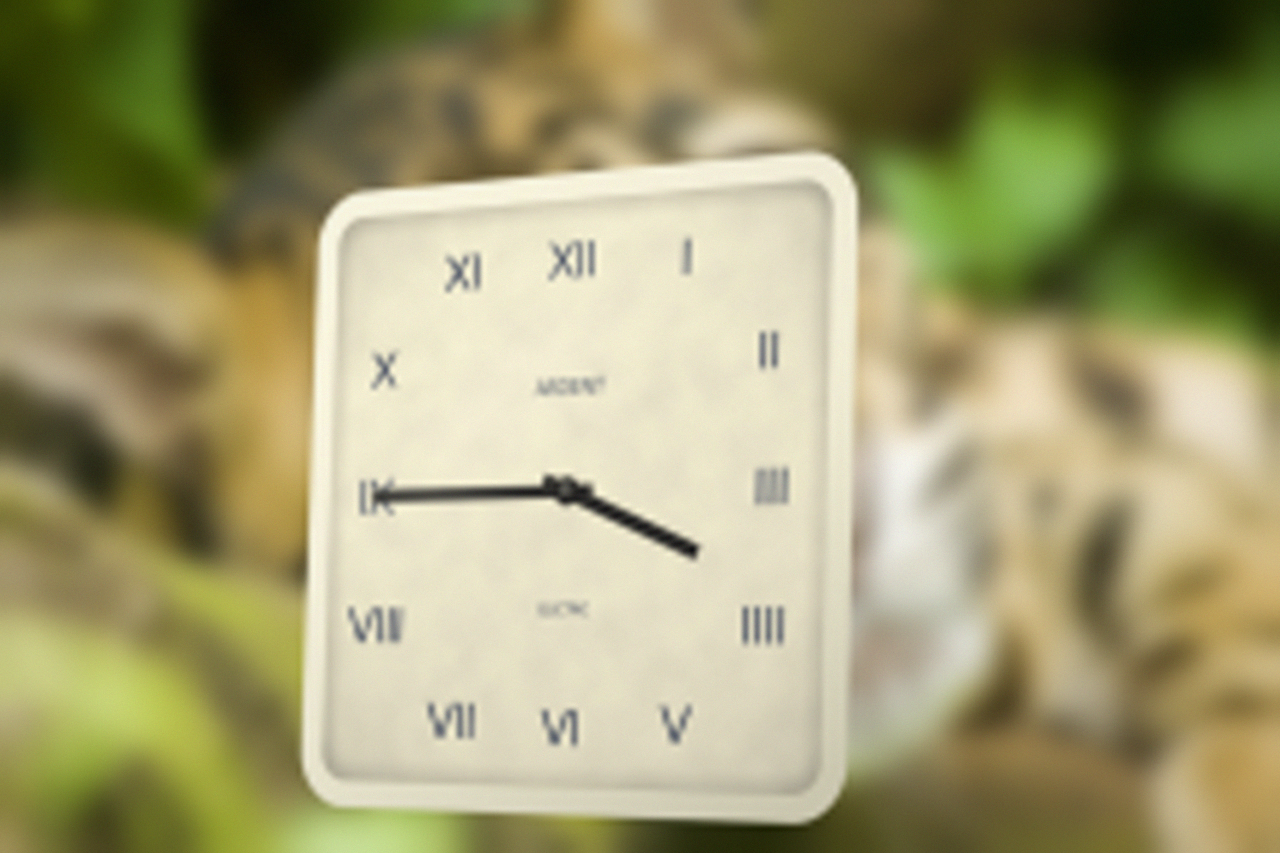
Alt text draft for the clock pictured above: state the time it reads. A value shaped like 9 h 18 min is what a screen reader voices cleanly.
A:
3 h 45 min
